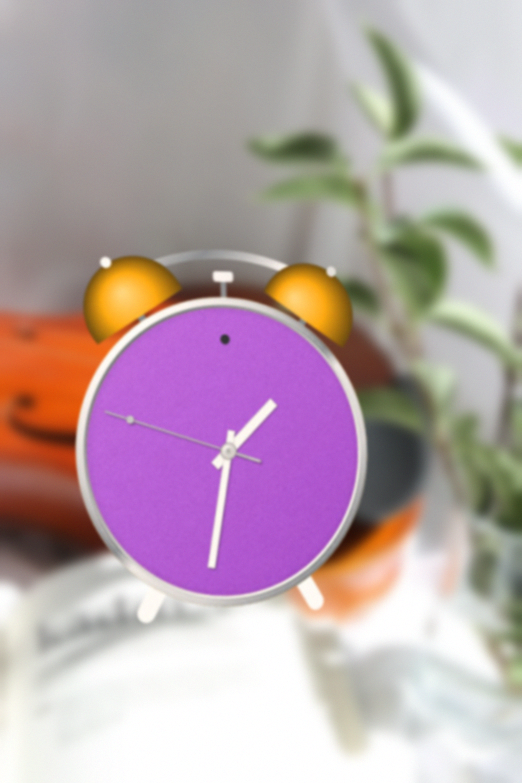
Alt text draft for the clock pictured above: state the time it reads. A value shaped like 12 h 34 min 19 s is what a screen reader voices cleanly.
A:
1 h 31 min 48 s
